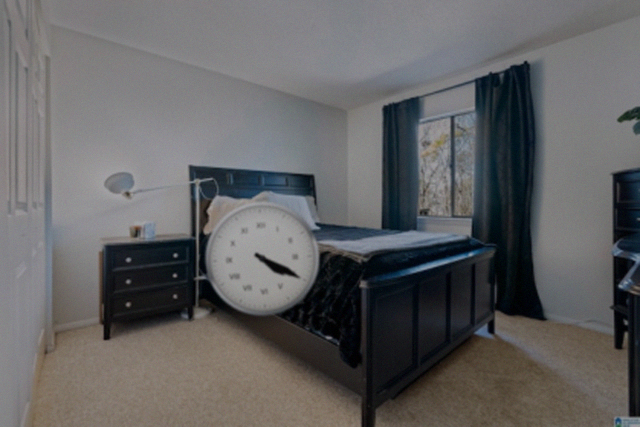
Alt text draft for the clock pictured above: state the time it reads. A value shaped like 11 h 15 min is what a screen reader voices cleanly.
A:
4 h 20 min
